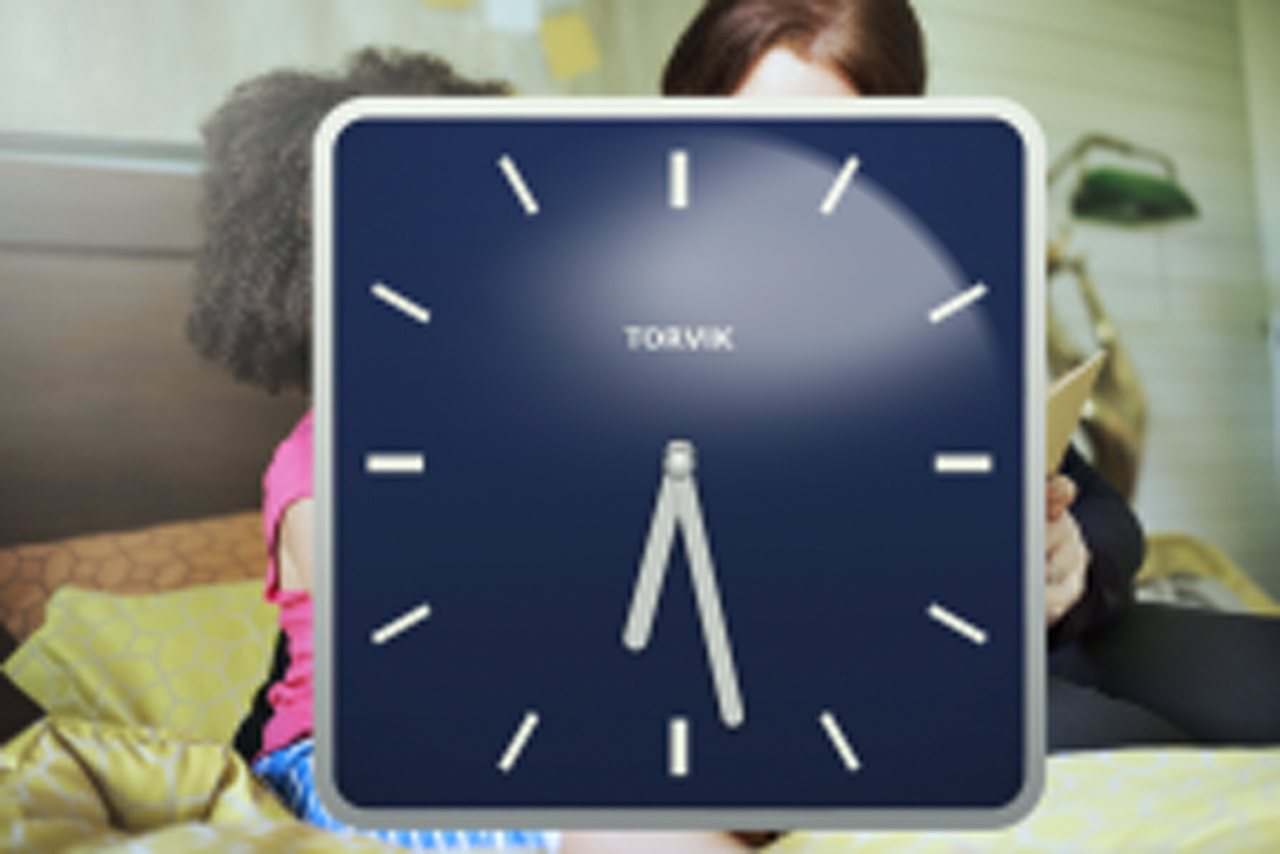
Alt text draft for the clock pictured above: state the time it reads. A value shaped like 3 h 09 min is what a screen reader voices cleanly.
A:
6 h 28 min
